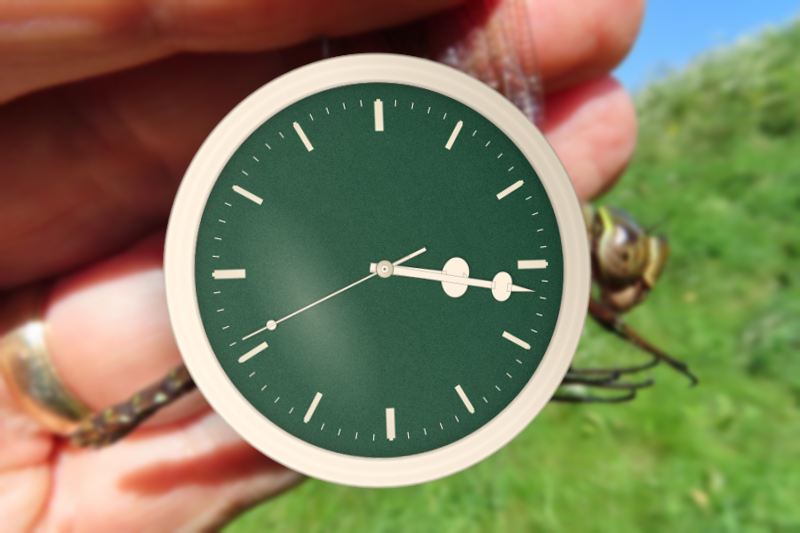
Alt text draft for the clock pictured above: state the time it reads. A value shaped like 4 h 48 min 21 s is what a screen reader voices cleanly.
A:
3 h 16 min 41 s
